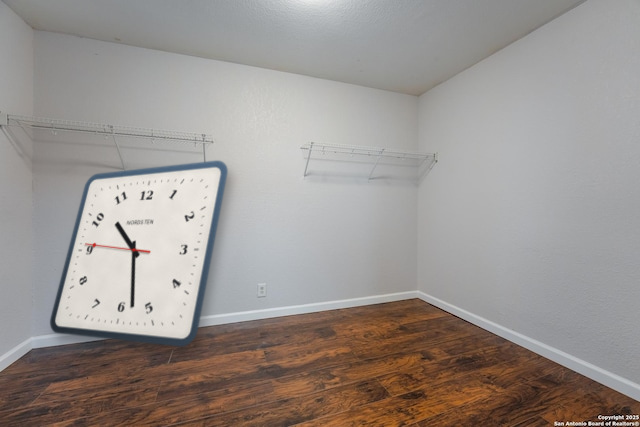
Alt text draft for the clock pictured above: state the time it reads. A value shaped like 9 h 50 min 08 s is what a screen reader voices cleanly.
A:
10 h 27 min 46 s
